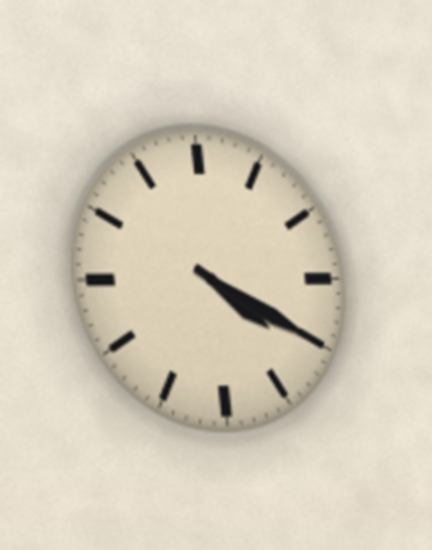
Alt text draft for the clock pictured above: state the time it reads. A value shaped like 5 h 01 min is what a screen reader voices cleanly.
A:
4 h 20 min
